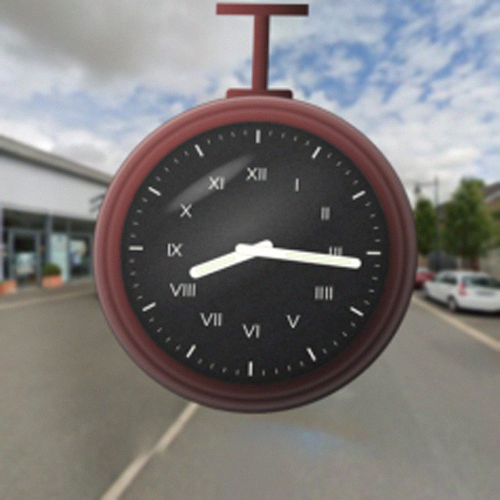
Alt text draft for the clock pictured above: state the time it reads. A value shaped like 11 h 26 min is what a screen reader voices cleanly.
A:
8 h 16 min
